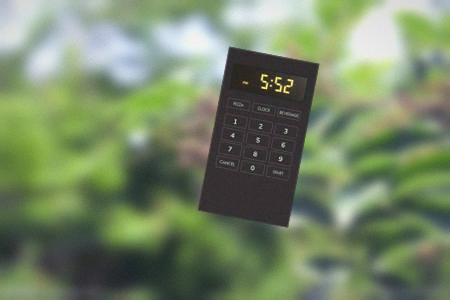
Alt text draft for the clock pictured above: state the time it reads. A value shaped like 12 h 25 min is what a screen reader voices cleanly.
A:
5 h 52 min
